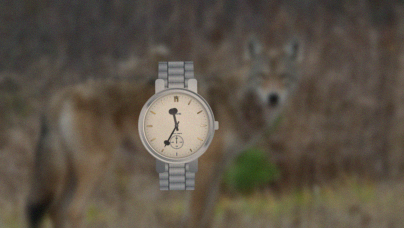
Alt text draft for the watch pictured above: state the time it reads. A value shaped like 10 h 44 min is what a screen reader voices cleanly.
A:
11 h 35 min
